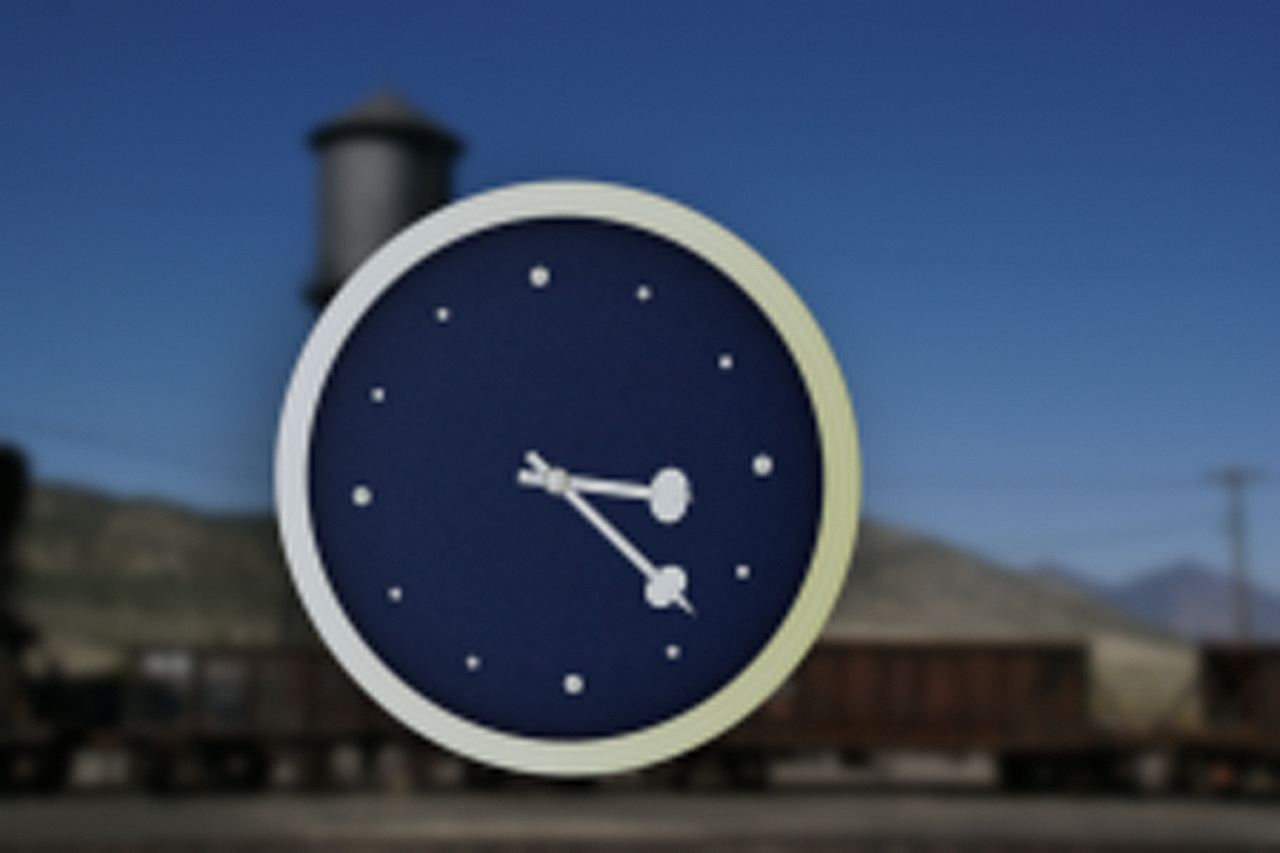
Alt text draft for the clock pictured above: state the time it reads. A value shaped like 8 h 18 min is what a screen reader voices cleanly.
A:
3 h 23 min
